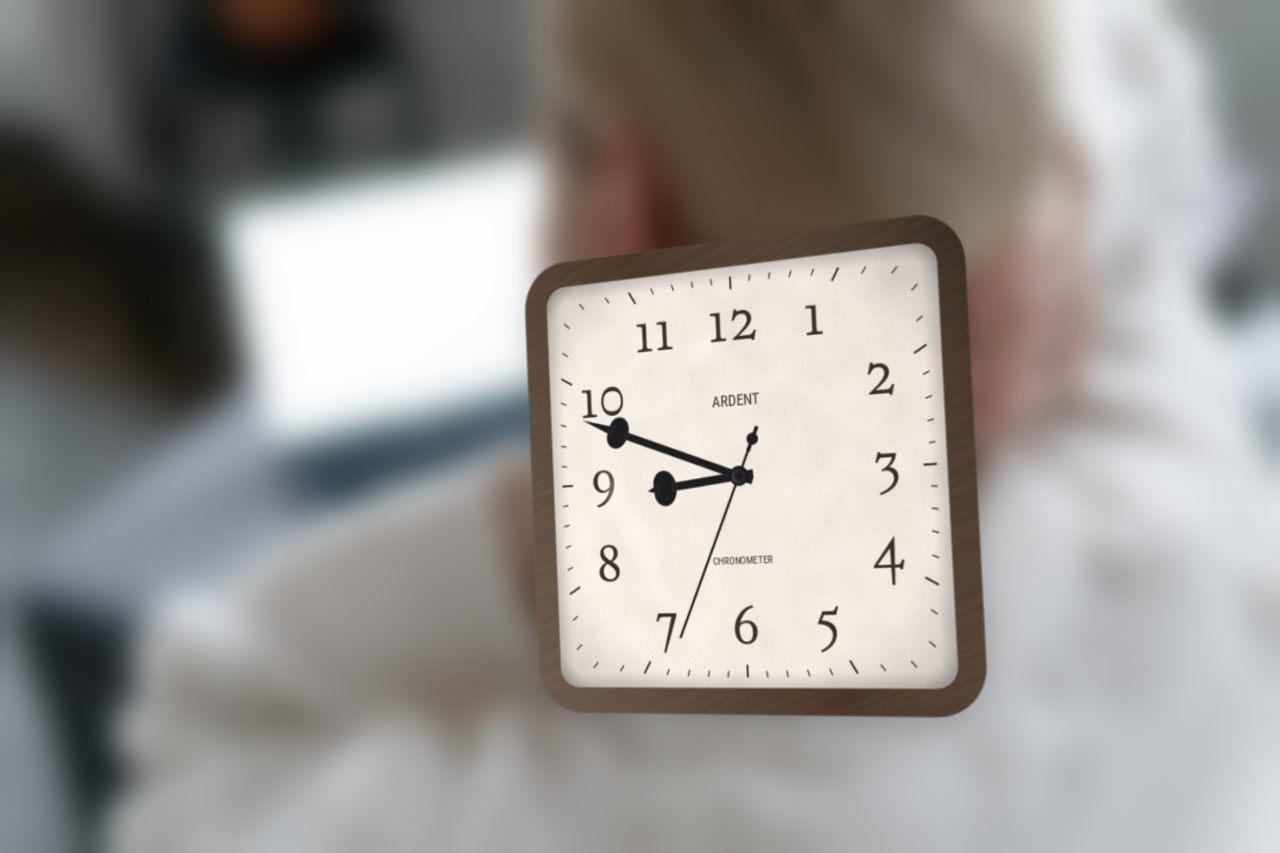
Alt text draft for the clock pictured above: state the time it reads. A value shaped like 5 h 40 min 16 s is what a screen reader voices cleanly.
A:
8 h 48 min 34 s
